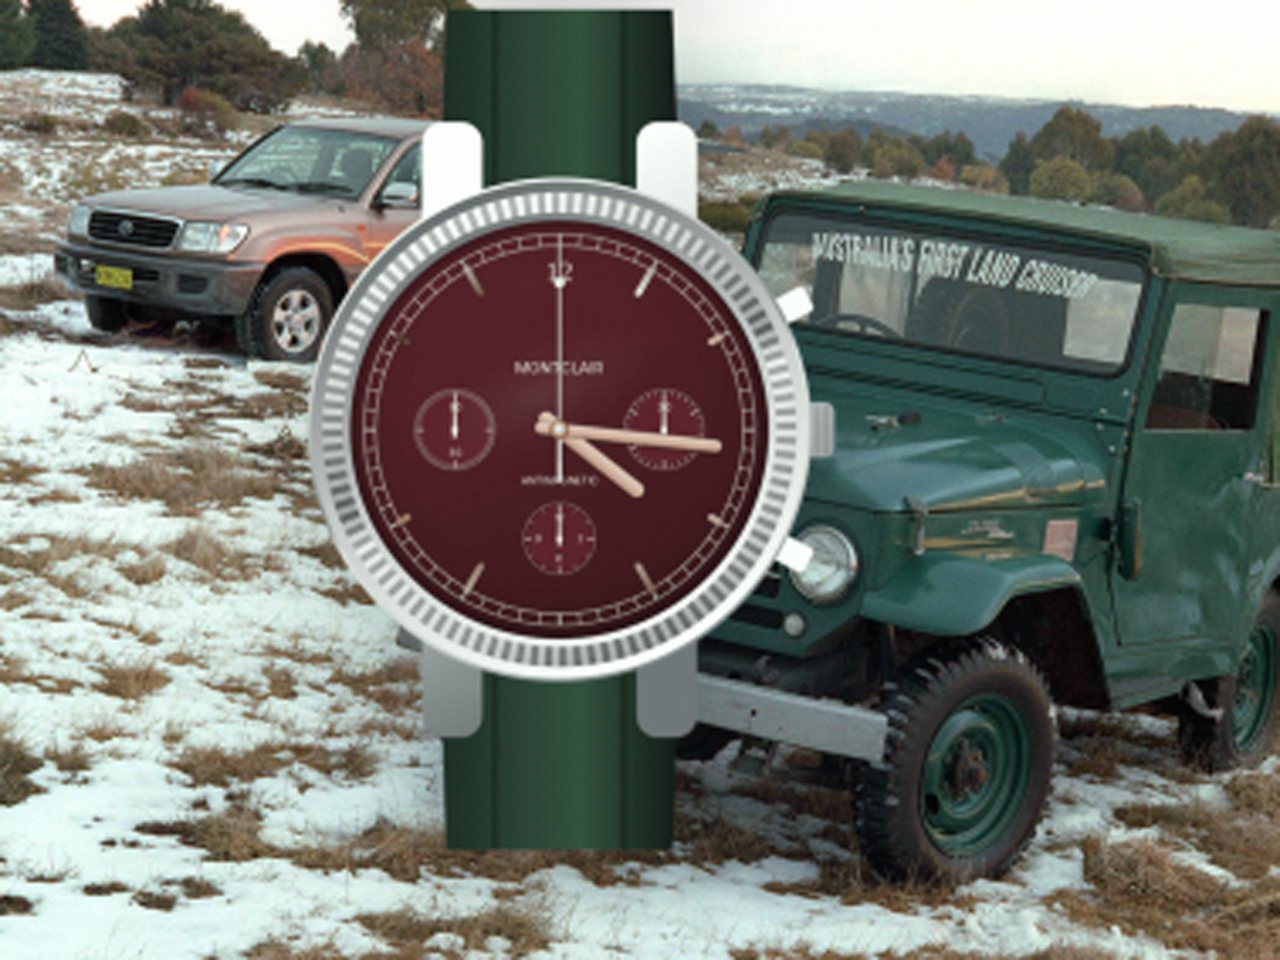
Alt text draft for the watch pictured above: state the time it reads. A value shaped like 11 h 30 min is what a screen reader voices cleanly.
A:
4 h 16 min
